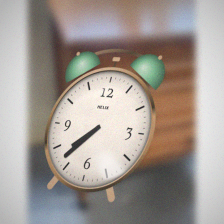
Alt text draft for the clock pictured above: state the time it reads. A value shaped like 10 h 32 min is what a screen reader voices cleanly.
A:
7 h 37 min
